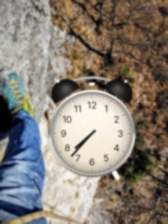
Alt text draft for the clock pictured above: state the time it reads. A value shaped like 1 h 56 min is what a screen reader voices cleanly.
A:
7 h 37 min
